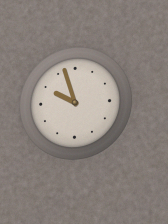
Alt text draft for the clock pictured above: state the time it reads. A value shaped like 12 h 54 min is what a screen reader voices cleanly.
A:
9 h 57 min
